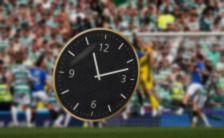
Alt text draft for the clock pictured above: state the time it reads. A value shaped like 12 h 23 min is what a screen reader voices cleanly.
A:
11 h 12 min
